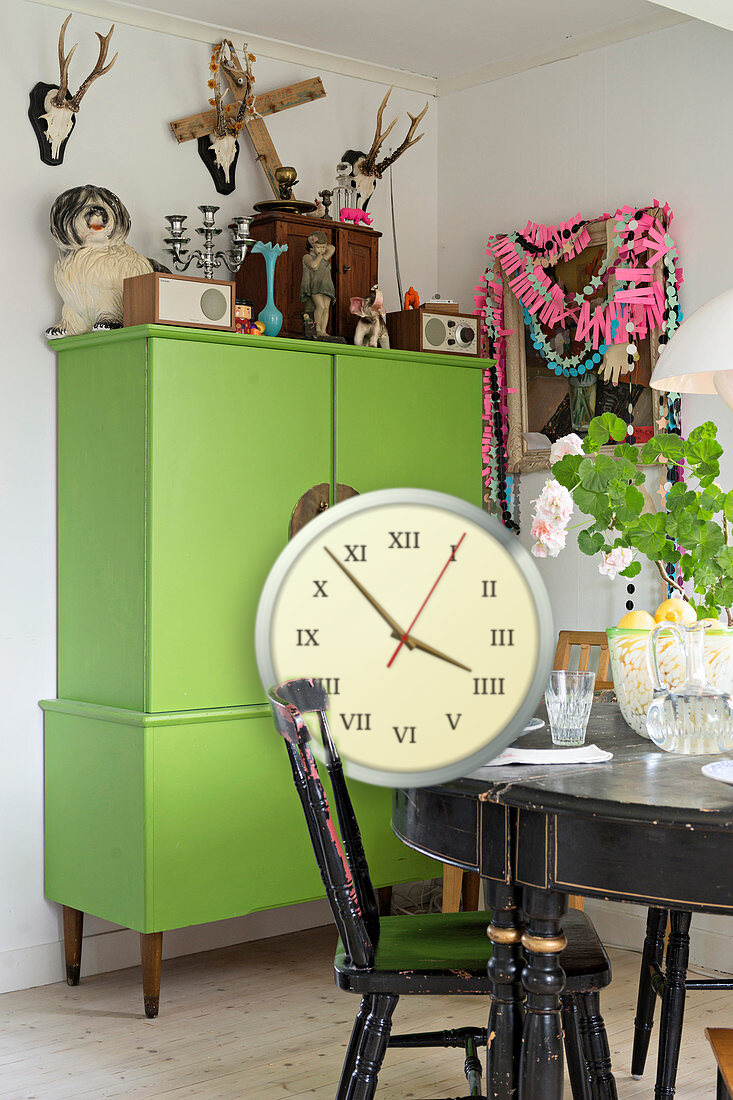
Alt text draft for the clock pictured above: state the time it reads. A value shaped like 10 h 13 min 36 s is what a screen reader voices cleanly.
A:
3 h 53 min 05 s
